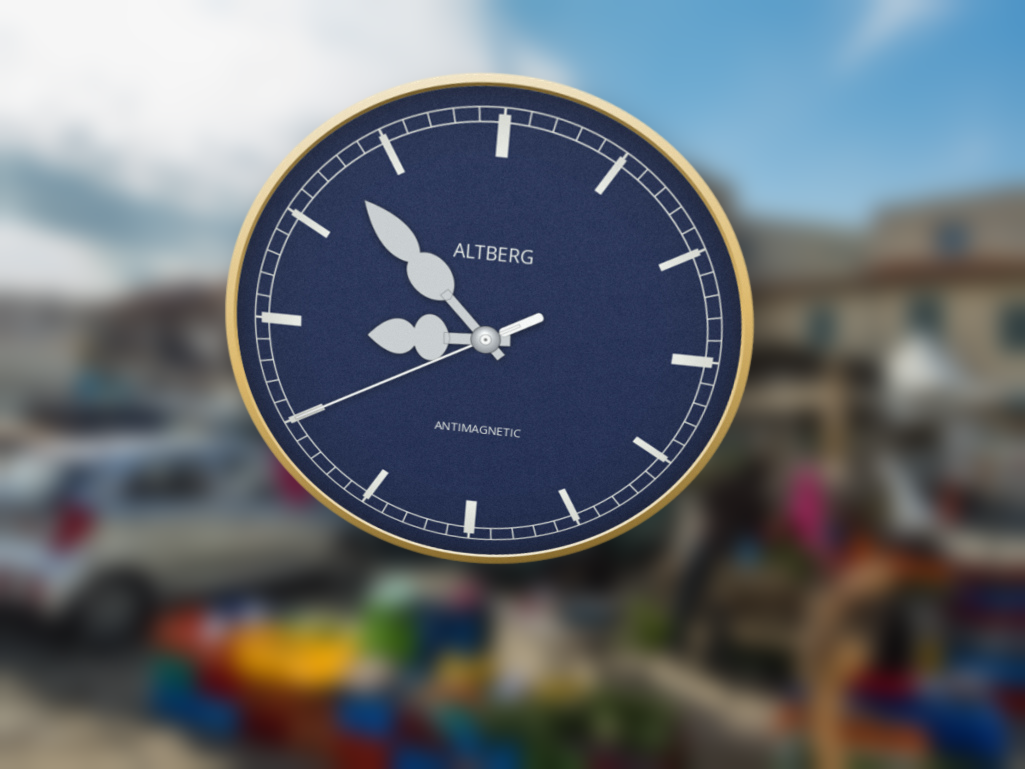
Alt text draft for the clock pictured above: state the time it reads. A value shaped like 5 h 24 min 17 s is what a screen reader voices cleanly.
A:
8 h 52 min 40 s
